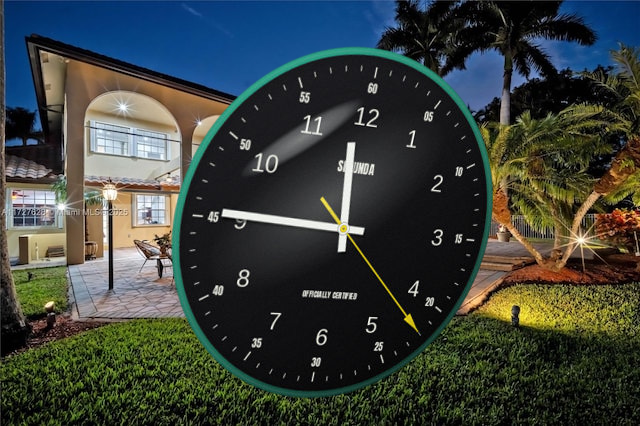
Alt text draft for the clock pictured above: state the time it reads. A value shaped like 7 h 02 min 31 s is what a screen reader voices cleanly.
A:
11 h 45 min 22 s
